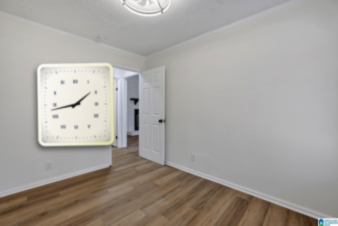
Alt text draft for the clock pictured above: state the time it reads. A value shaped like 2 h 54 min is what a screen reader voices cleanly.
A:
1 h 43 min
